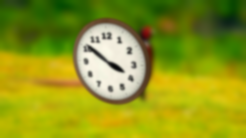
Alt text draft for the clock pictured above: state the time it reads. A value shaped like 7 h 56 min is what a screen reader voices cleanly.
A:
3 h 51 min
